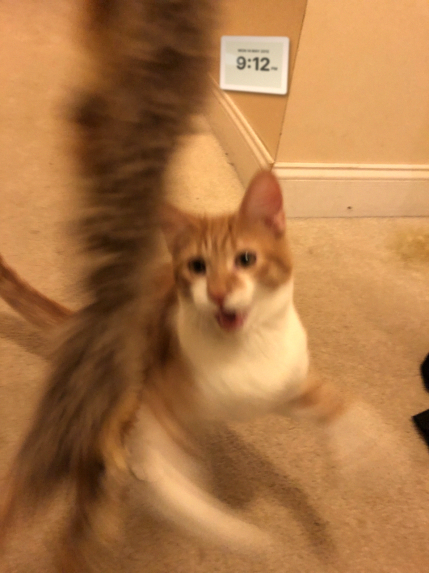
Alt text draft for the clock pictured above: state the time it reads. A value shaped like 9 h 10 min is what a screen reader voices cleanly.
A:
9 h 12 min
